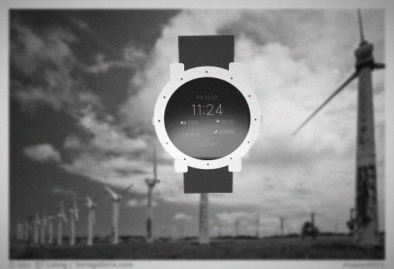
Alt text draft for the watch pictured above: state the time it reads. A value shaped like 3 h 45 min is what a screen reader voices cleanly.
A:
11 h 24 min
